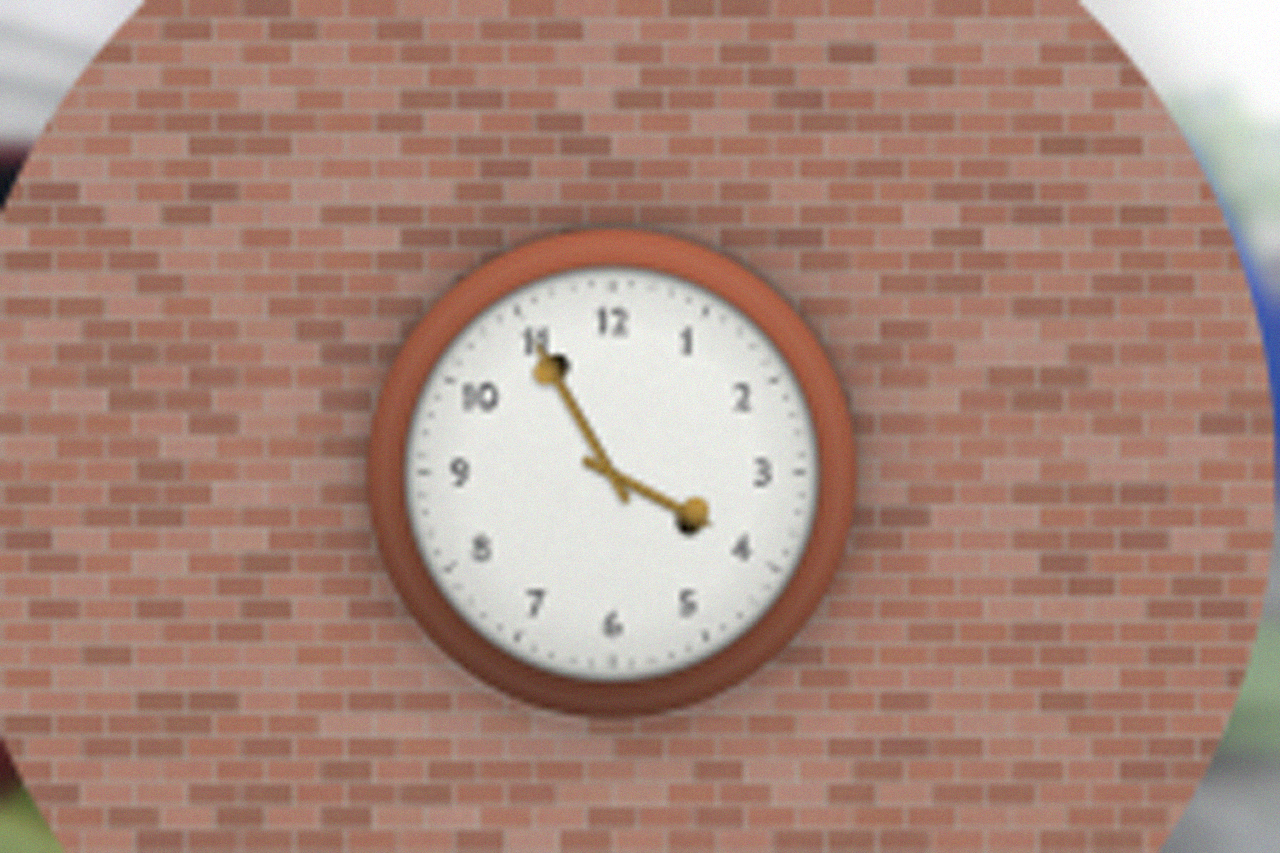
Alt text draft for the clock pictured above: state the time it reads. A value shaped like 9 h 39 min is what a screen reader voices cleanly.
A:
3 h 55 min
